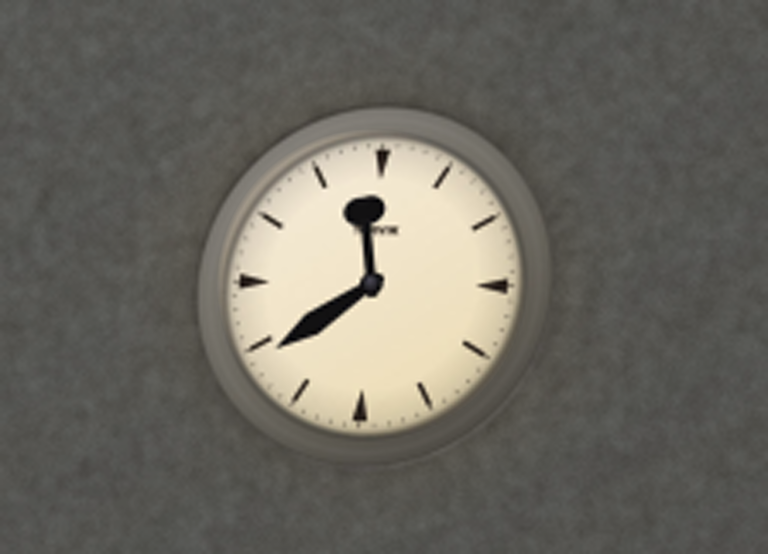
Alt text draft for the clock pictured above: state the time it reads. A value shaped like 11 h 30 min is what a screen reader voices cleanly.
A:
11 h 39 min
